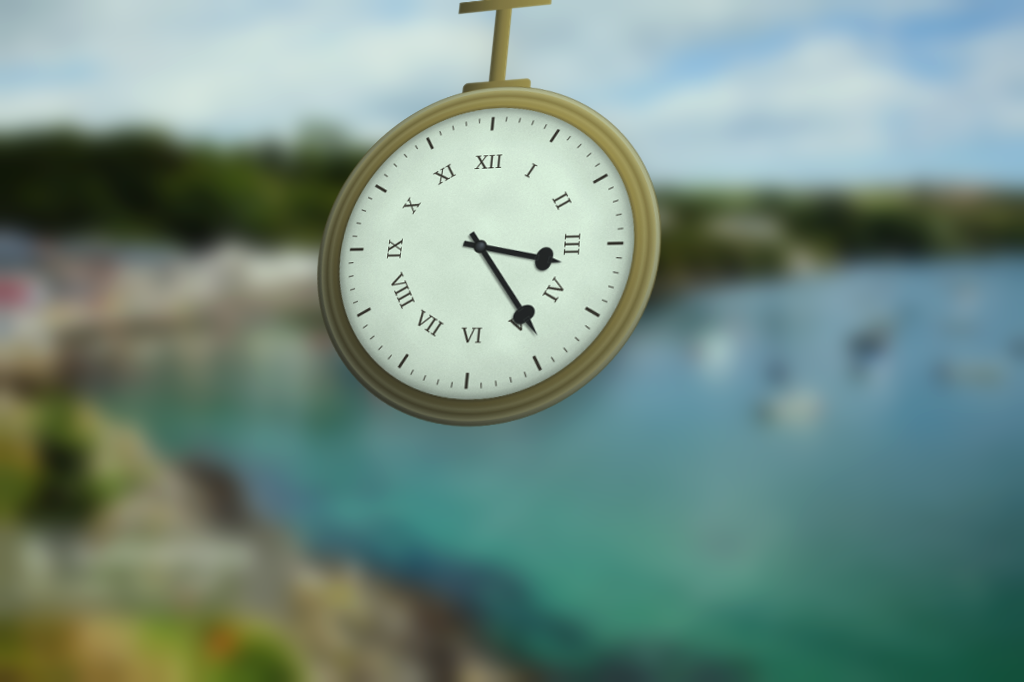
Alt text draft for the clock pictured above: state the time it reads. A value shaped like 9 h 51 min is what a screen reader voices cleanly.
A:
3 h 24 min
